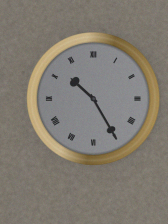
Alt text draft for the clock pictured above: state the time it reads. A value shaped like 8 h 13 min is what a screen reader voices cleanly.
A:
10 h 25 min
